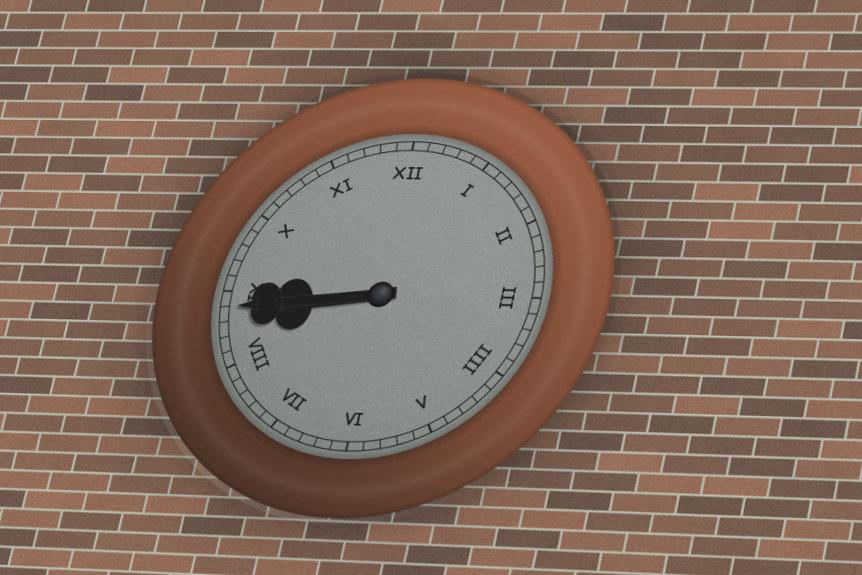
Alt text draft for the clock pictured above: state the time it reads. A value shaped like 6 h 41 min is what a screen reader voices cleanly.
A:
8 h 44 min
